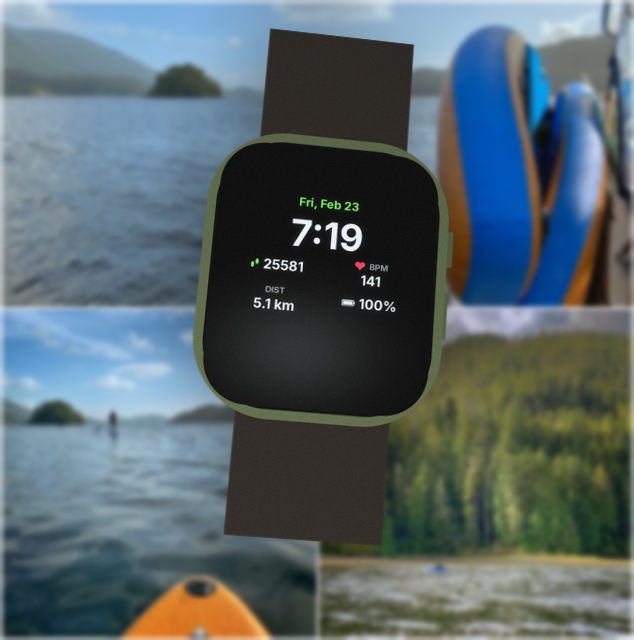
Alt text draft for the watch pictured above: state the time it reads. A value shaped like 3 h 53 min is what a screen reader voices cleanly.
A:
7 h 19 min
